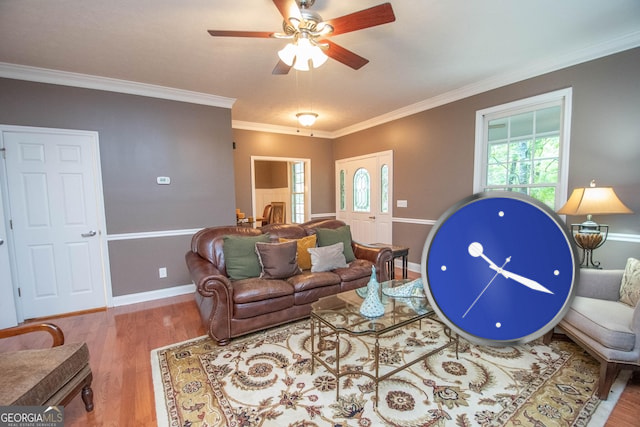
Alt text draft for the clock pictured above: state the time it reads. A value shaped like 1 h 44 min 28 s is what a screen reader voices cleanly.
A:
10 h 18 min 36 s
